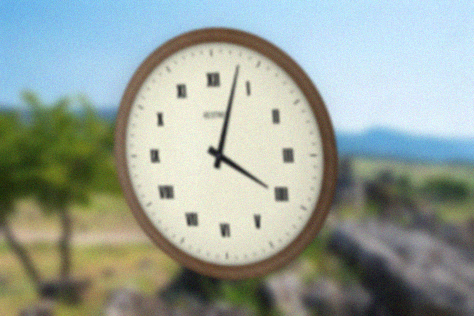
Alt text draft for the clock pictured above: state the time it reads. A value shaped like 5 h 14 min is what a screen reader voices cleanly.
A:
4 h 03 min
